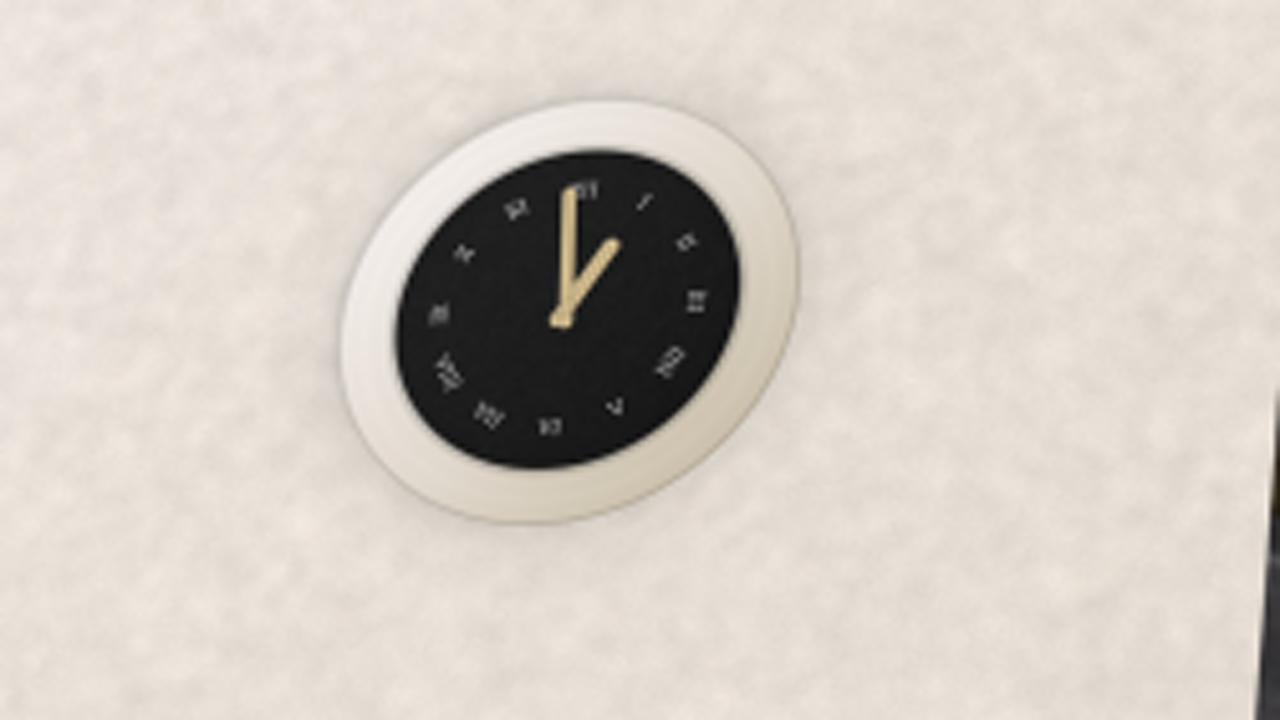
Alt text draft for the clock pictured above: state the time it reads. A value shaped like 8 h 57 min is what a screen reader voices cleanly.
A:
12 h 59 min
